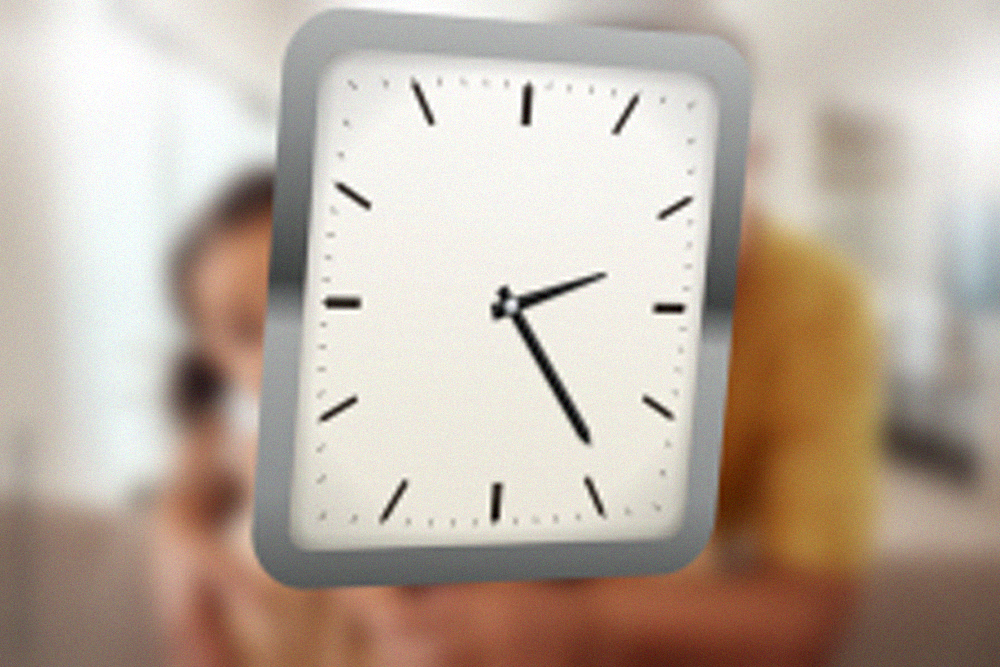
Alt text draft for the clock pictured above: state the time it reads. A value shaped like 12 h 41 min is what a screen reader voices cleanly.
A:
2 h 24 min
